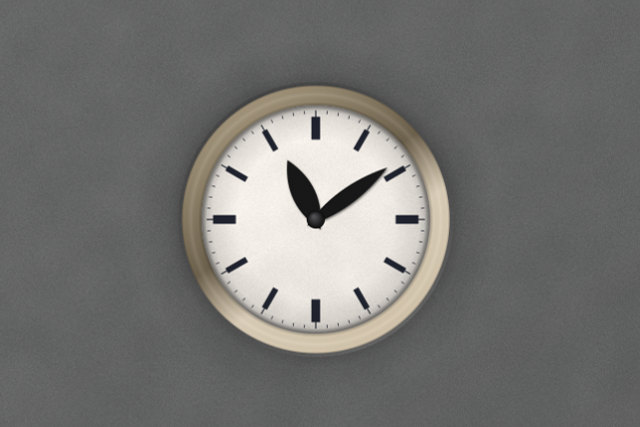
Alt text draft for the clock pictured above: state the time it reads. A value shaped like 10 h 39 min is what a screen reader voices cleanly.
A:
11 h 09 min
